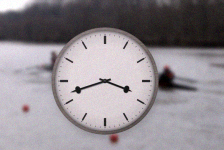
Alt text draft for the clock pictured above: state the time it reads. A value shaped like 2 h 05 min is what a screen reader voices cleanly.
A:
3 h 42 min
